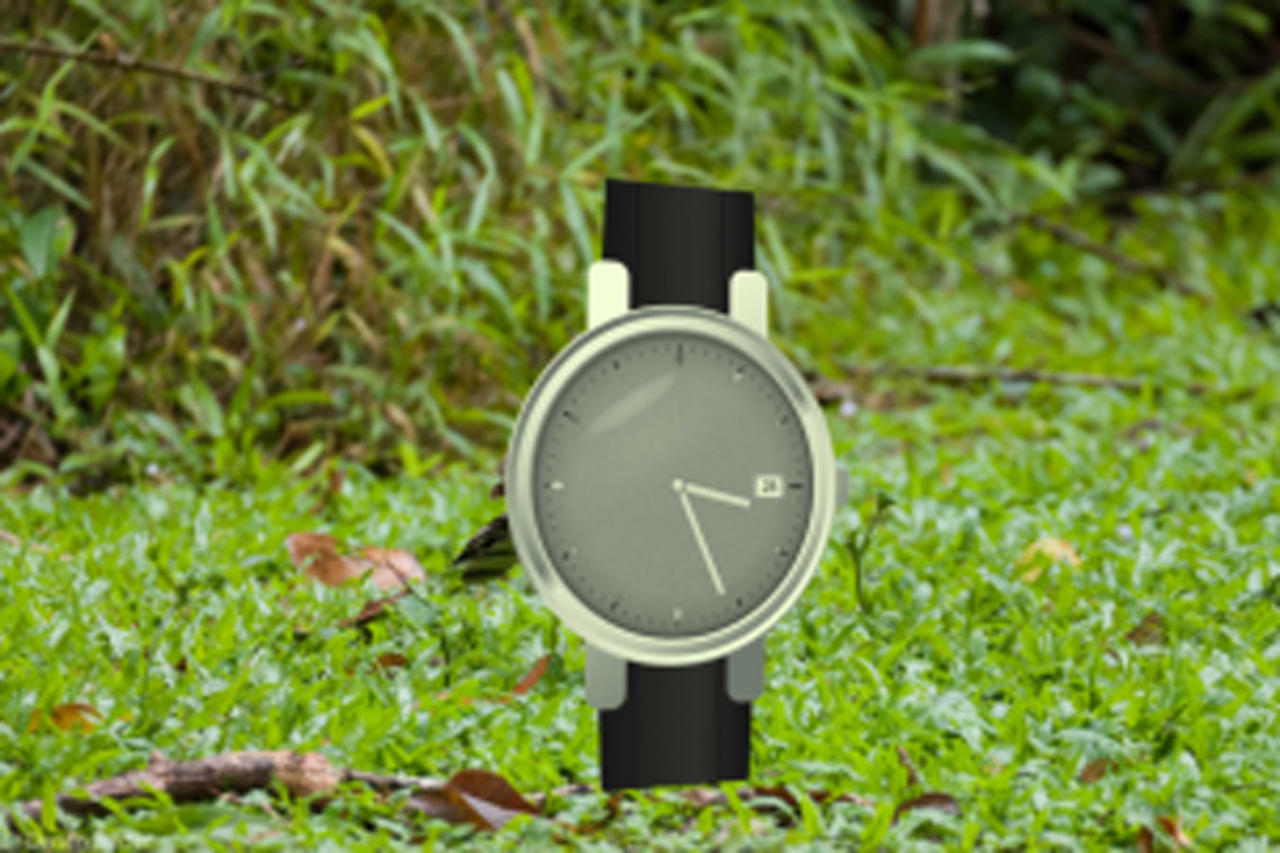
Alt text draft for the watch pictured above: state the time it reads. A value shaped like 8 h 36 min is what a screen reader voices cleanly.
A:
3 h 26 min
